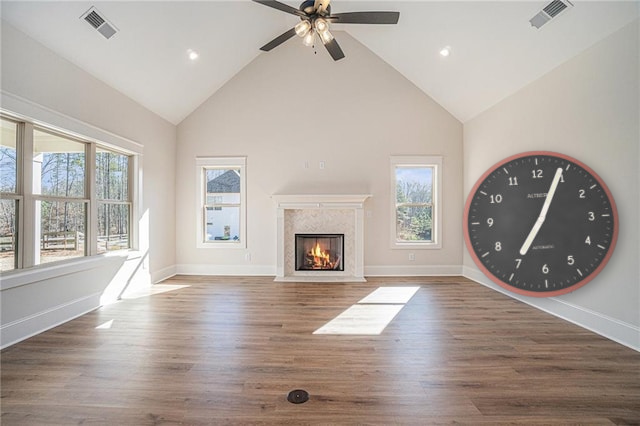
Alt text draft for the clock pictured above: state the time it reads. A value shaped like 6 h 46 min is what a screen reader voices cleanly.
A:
7 h 04 min
